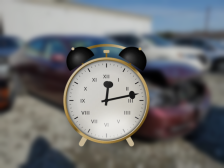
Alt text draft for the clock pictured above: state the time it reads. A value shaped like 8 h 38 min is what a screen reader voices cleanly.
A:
12 h 13 min
